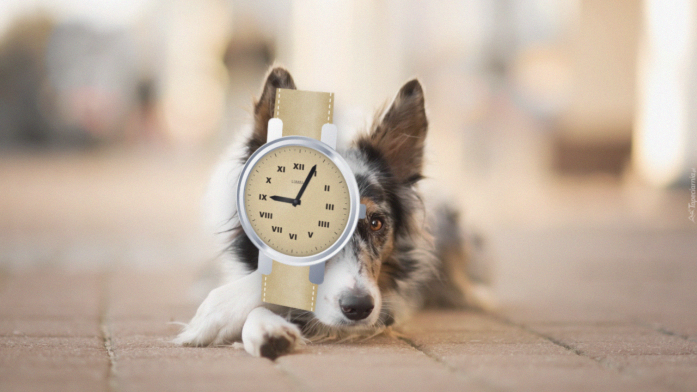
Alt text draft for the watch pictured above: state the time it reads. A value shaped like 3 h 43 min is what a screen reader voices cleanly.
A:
9 h 04 min
